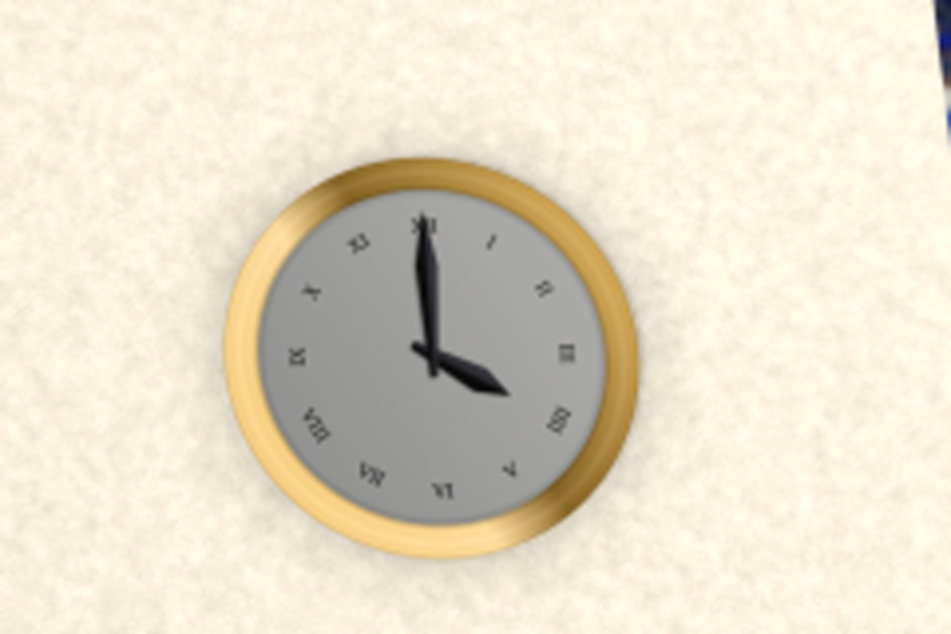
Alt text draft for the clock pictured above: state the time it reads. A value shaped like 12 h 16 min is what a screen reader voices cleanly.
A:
4 h 00 min
